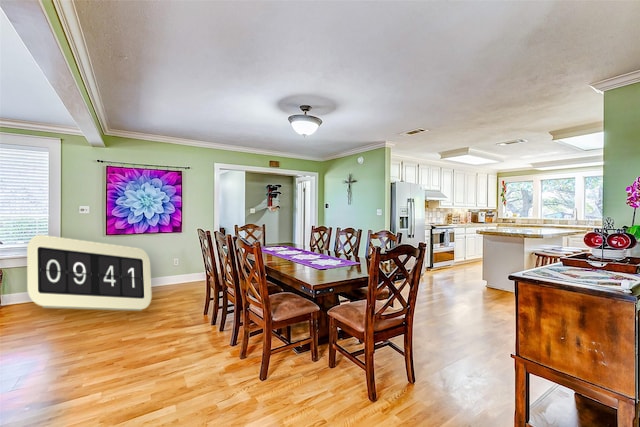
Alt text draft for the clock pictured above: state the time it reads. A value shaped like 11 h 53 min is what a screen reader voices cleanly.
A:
9 h 41 min
